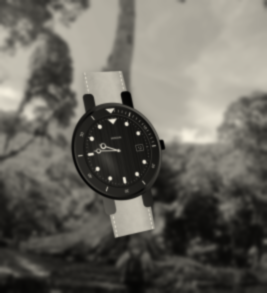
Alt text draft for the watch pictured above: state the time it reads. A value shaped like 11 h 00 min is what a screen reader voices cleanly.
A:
9 h 46 min
